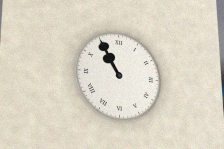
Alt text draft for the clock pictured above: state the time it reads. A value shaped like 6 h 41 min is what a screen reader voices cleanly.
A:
10 h 55 min
